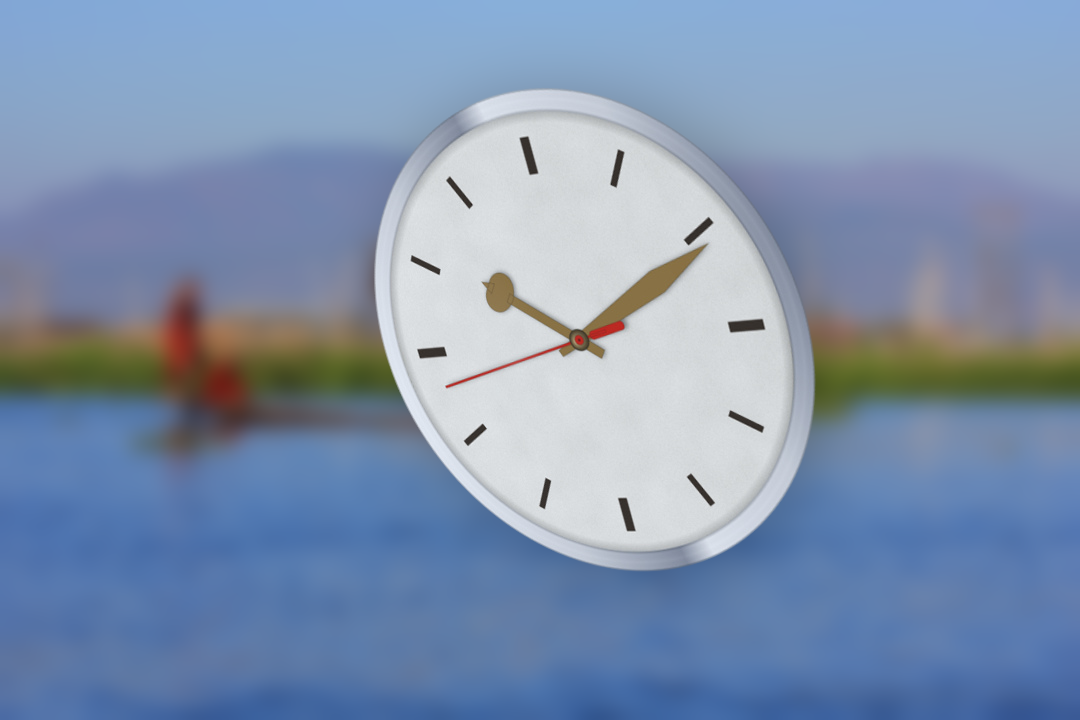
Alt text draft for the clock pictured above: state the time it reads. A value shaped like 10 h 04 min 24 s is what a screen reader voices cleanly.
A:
10 h 10 min 43 s
